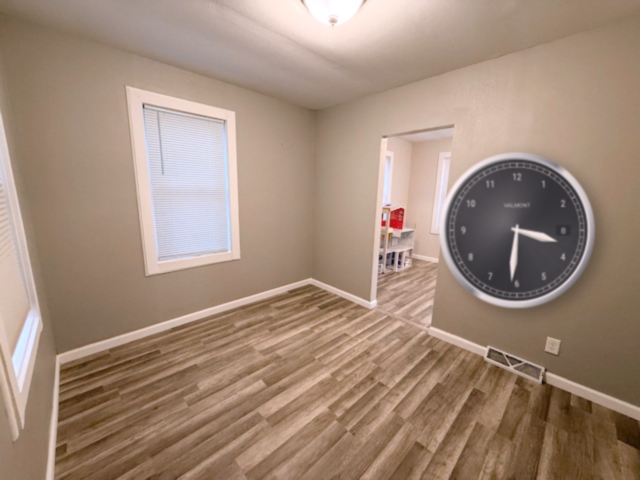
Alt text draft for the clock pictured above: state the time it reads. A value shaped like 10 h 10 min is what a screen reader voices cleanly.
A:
3 h 31 min
